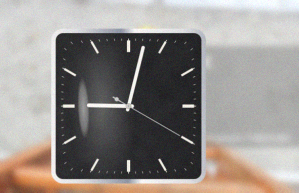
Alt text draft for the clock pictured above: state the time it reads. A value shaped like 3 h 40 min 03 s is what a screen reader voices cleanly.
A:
9 h 02 min 20 s
